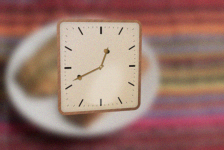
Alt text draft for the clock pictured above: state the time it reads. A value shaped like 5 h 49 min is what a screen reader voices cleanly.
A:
12 h 41 min
